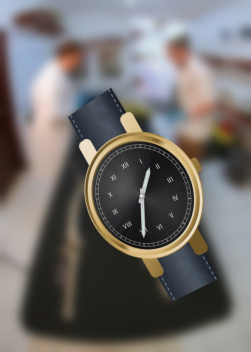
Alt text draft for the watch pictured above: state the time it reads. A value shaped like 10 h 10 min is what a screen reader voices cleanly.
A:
1 h 35 min
